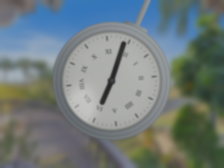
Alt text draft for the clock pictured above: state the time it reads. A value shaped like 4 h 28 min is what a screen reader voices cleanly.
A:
5 h 59 min
